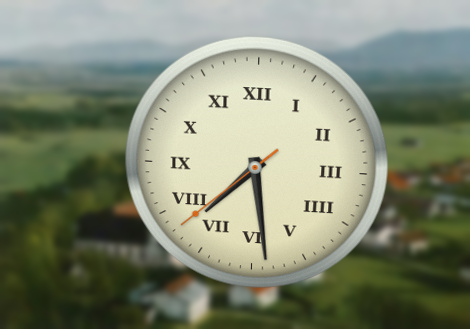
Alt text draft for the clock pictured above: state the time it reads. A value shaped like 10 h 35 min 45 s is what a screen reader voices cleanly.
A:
7 h 28 min 38 s
